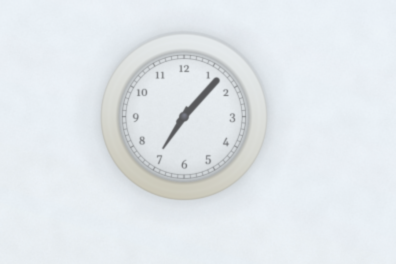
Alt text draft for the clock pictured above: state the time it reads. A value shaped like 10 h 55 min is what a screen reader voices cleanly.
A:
7 h 07 min
